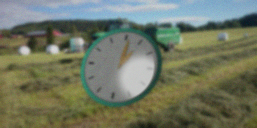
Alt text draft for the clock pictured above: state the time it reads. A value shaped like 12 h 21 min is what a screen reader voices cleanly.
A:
1 h 01 min
